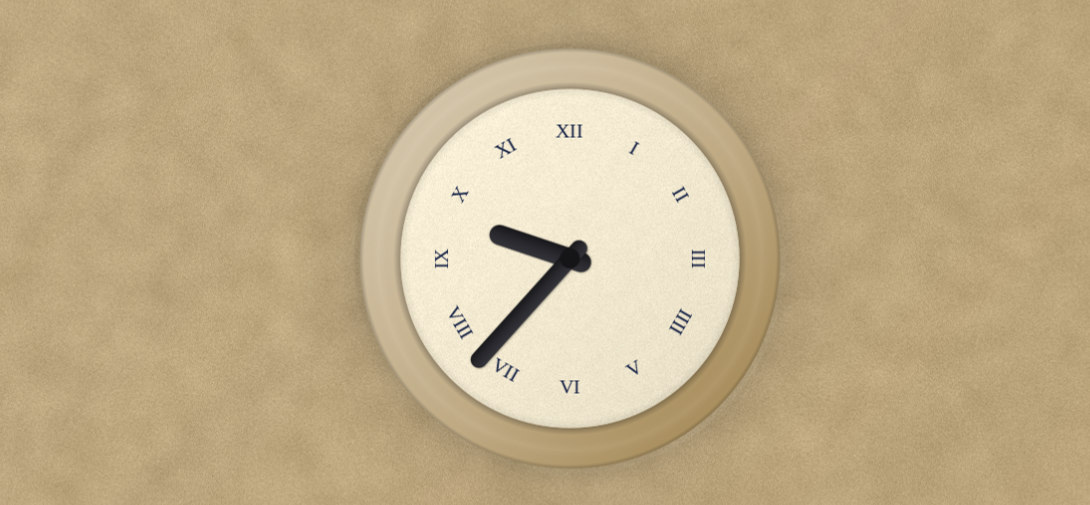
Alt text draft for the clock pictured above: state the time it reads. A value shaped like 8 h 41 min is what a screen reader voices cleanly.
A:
9 h 37 min
